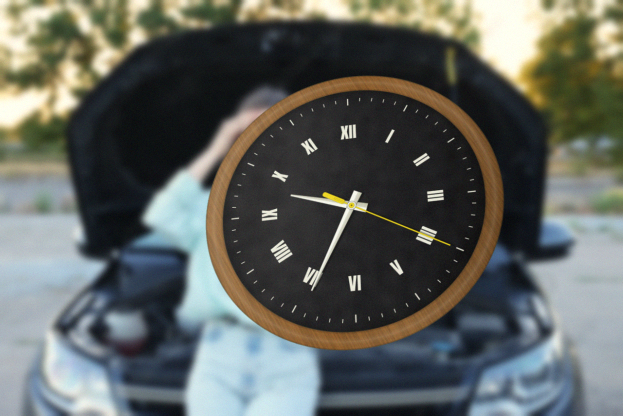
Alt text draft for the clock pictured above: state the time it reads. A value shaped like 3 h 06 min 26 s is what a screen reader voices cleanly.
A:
9 h 34 min 20 s
